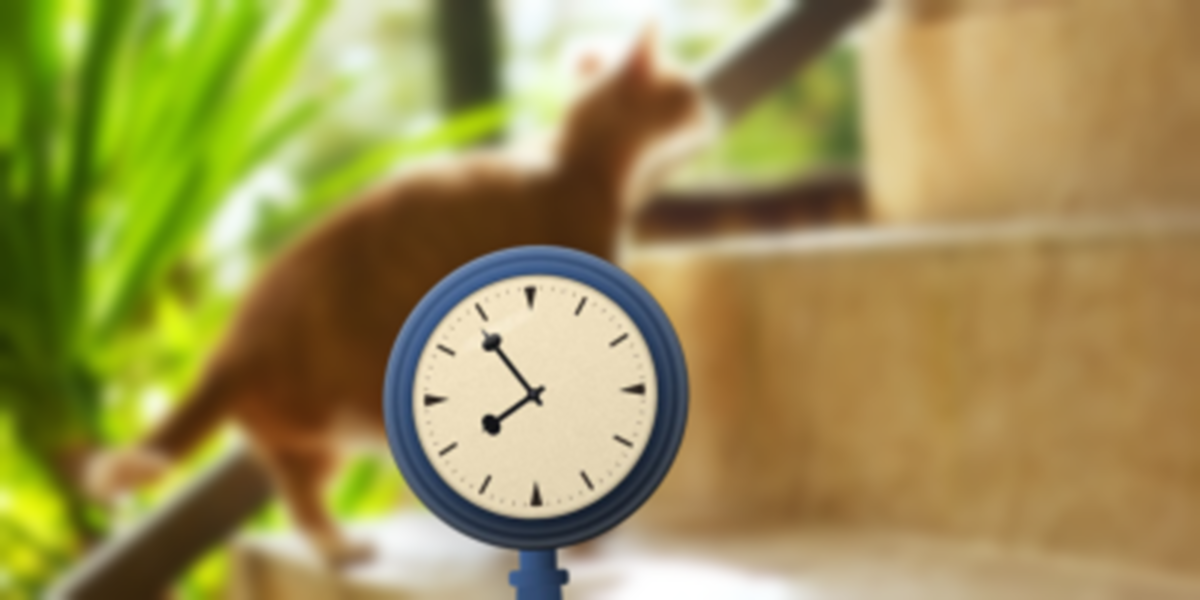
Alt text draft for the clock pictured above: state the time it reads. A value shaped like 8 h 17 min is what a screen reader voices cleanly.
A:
7 h 54 min
